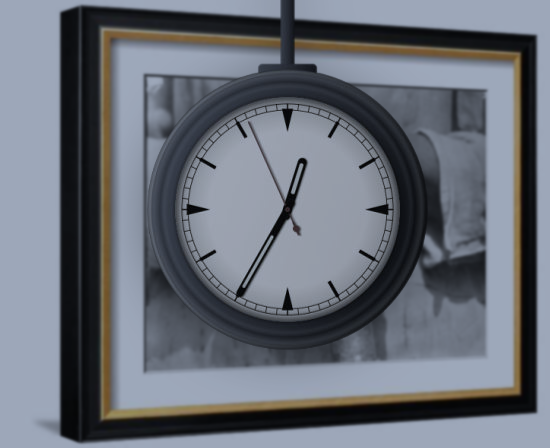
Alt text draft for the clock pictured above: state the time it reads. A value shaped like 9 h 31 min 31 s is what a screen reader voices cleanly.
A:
12 h 34 min 56 s
